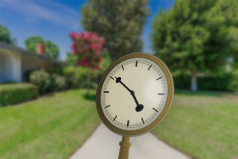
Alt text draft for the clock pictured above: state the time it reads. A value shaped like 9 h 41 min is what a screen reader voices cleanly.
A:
4 h 51 min
